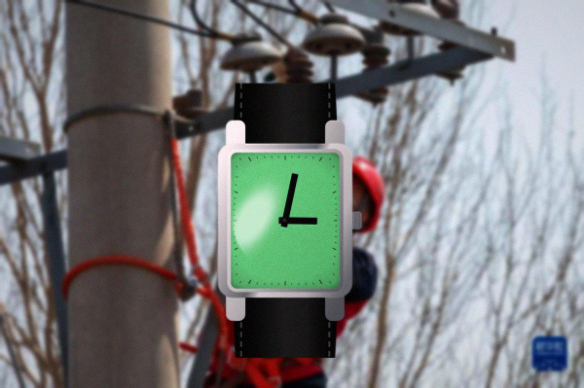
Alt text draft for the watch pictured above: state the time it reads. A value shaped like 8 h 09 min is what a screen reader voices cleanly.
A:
3 h 02 min
